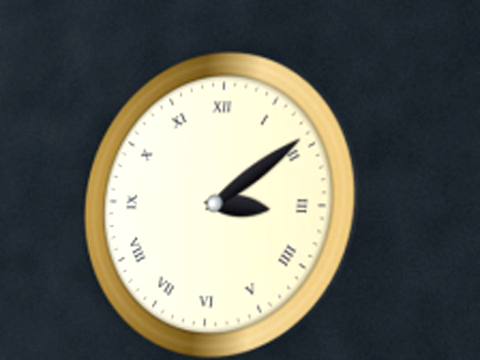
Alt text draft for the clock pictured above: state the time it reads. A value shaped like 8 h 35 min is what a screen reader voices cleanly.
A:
3 h 09 min
